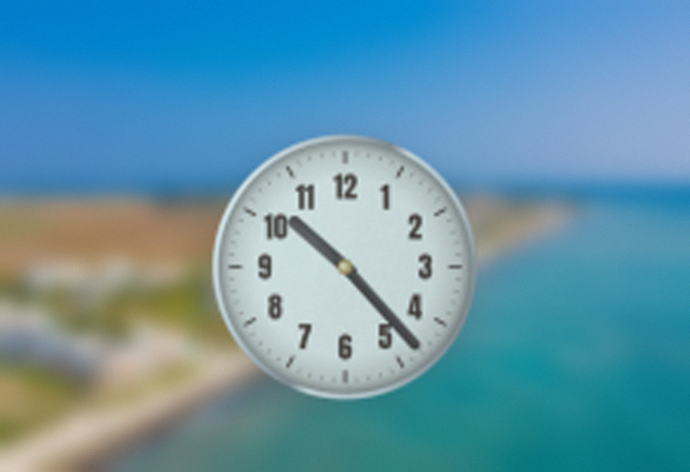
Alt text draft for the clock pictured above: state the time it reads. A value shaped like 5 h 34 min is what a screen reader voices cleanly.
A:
10 h 23 min
